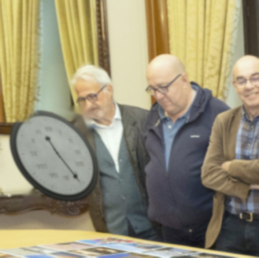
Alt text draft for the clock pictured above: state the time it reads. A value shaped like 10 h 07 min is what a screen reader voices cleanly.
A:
11 h 26 min
